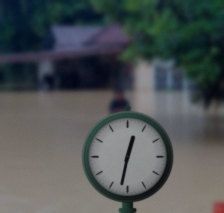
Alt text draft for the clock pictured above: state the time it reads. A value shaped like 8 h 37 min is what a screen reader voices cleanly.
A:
12 h 32 min
